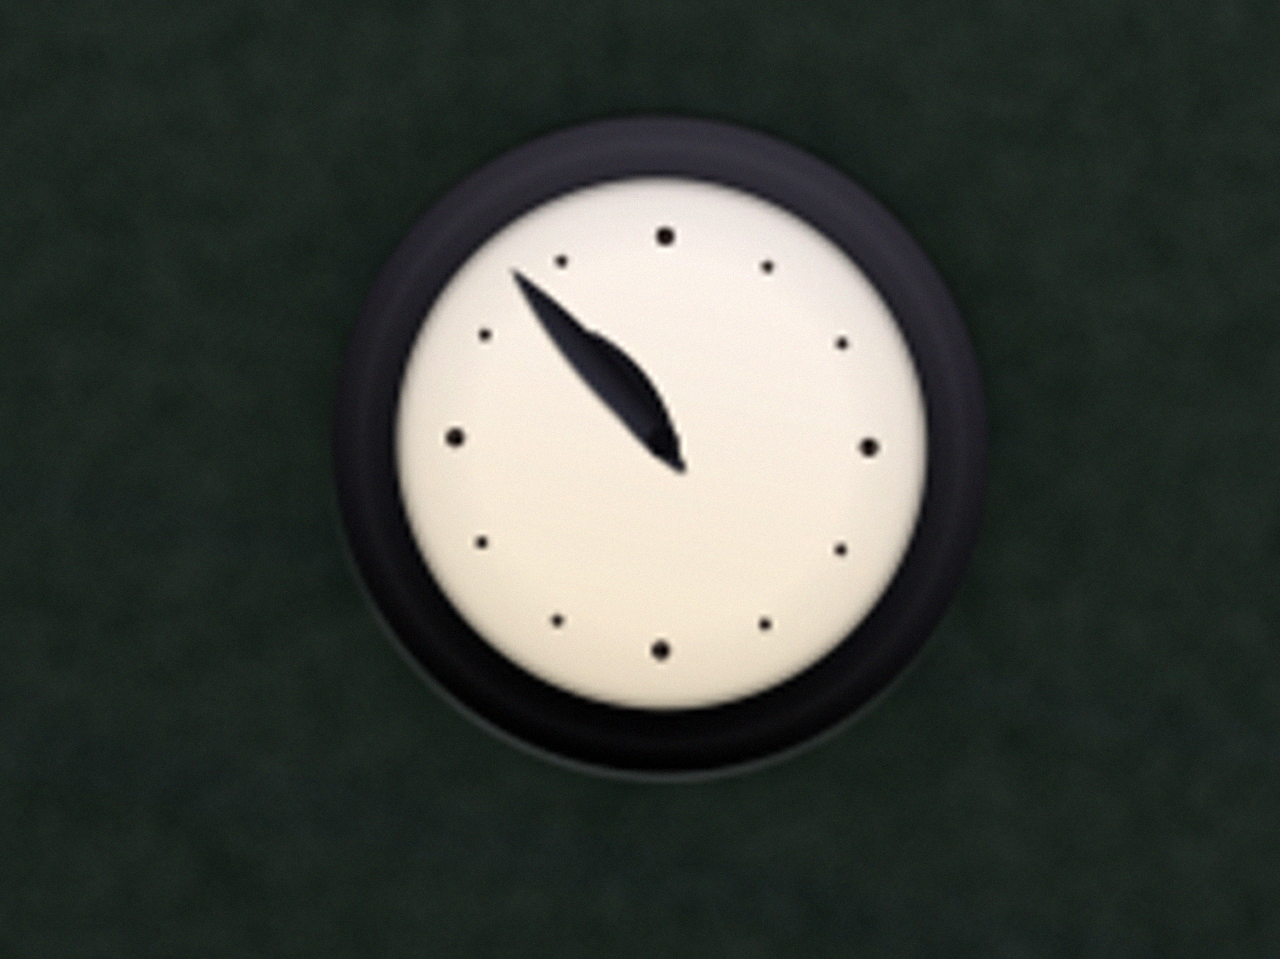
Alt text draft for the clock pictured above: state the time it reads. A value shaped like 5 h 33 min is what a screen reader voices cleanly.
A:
10 h 53 min
